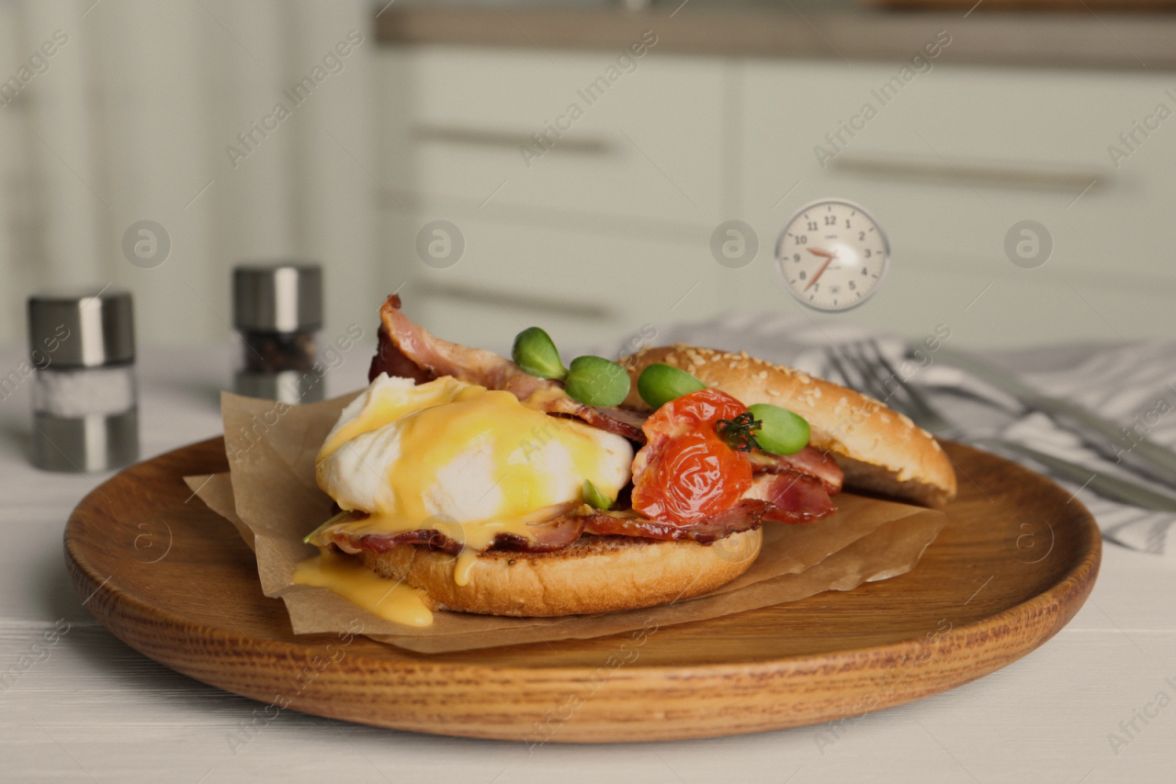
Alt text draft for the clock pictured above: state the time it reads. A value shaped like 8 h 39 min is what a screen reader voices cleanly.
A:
9 h 37 min
